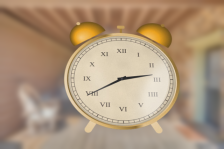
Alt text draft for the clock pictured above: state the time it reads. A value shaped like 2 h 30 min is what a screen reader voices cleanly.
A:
2 h 40 min
